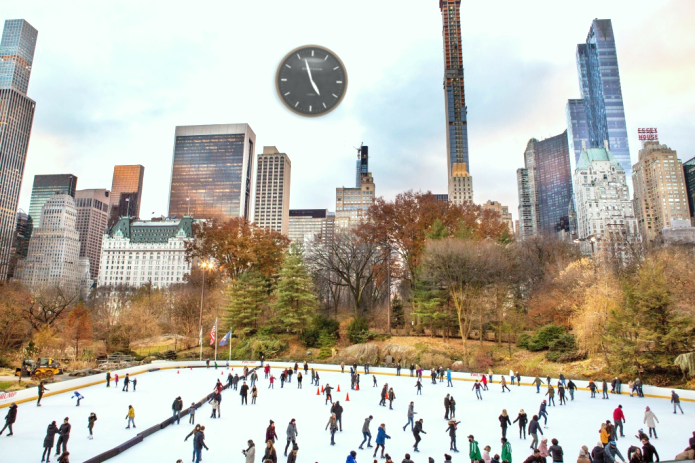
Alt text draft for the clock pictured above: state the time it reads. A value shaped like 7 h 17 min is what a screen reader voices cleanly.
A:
4 h 57 min
